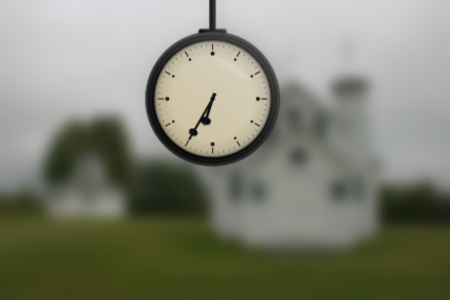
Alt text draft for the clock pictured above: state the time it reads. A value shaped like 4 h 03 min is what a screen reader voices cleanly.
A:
6 h 35 min
